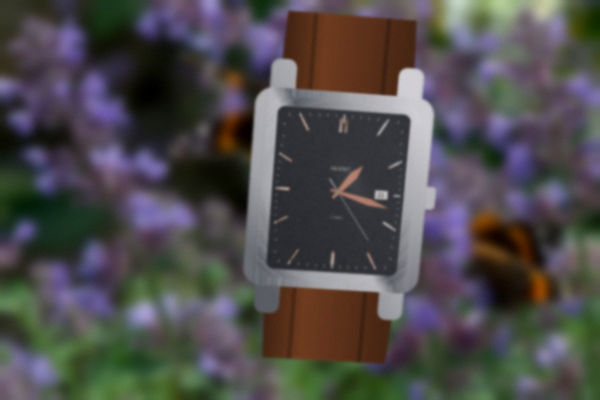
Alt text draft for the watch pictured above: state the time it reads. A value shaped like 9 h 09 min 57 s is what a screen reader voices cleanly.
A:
1 h 17 min 24 s
